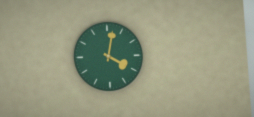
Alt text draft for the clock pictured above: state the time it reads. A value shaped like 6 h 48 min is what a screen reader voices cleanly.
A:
4 h 02 min
